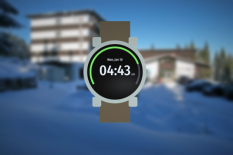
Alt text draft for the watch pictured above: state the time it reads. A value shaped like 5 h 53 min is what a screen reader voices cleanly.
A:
4 h 43 min
